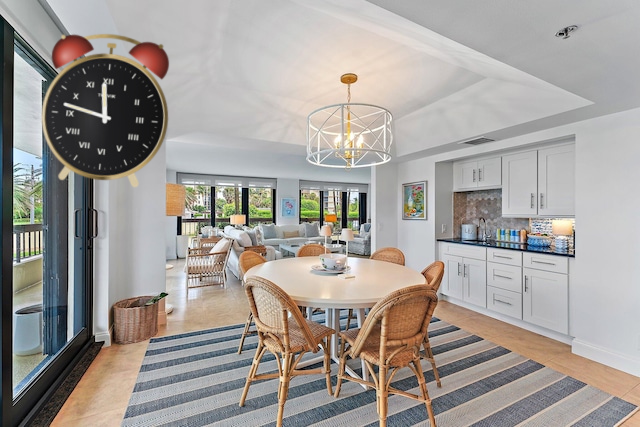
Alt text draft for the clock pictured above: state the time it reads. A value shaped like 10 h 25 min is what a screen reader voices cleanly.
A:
11 h 47 min
